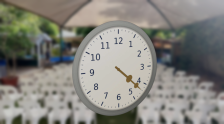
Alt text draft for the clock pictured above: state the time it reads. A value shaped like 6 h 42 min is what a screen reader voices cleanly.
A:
4 h 22 min
